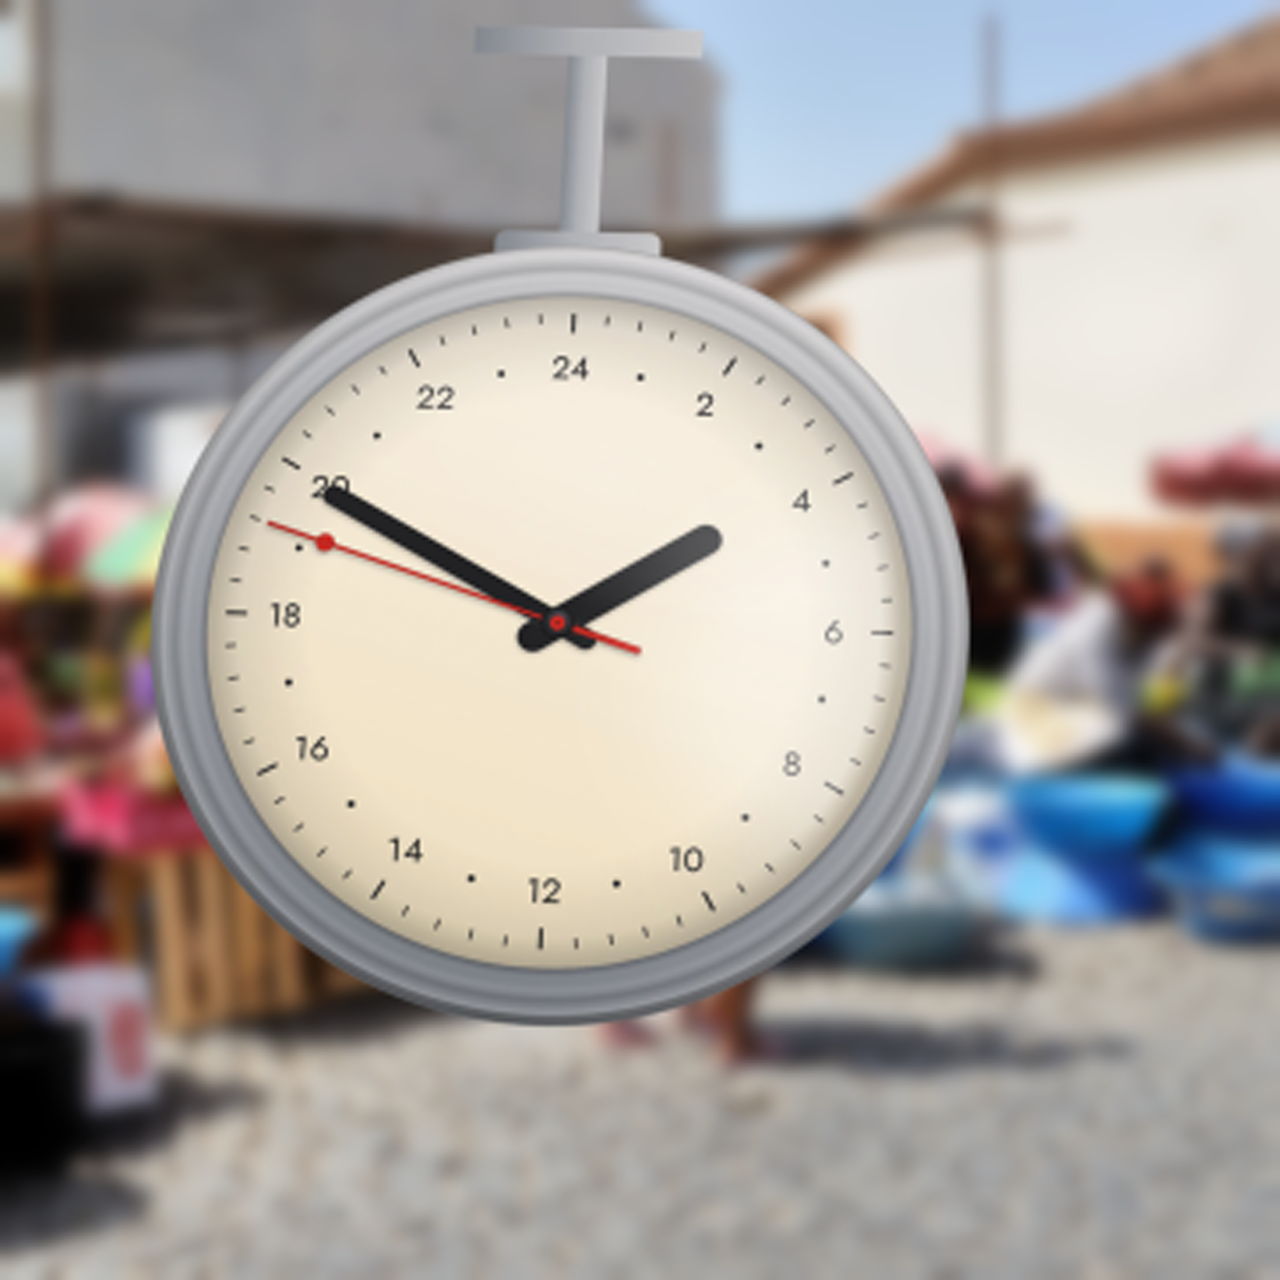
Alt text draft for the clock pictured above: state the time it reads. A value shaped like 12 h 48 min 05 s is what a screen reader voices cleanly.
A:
3 h 49 min 48 s
